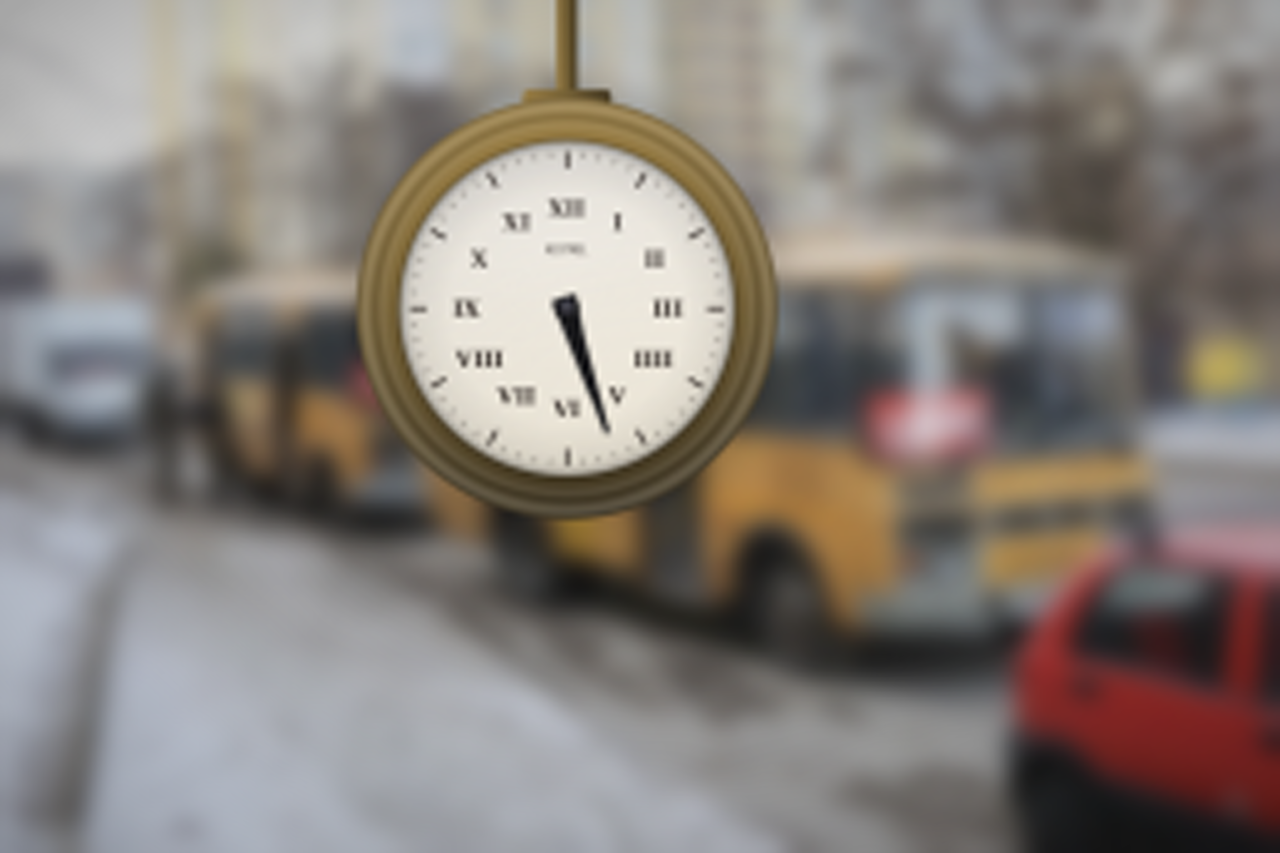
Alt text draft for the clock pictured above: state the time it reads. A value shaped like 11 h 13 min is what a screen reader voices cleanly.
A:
5 h 27 min
